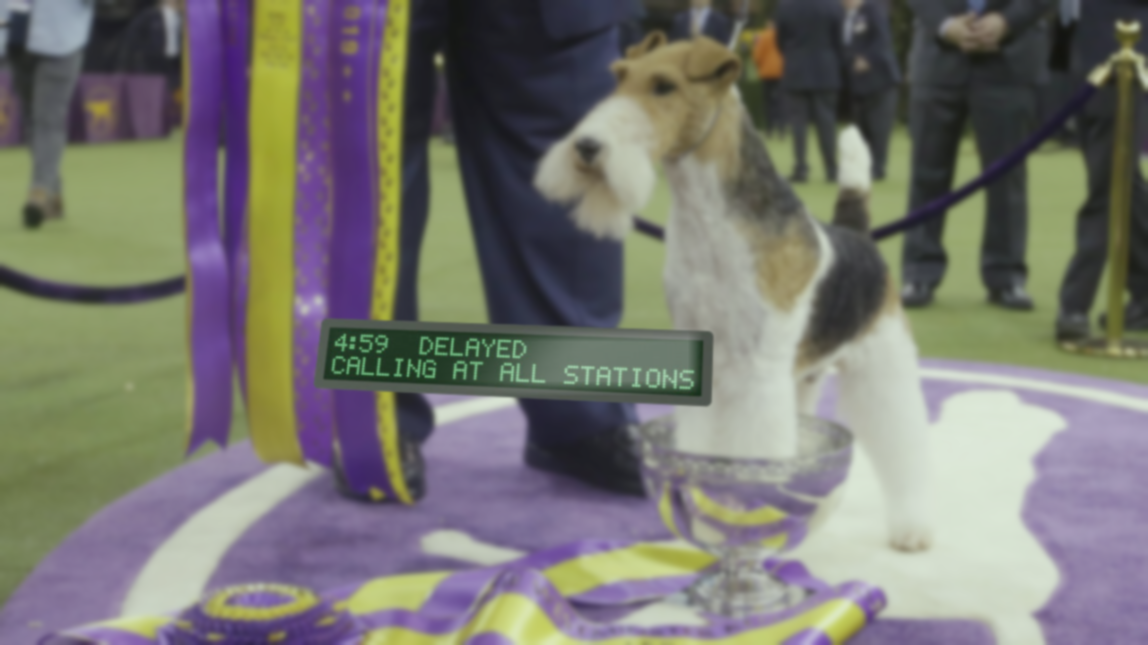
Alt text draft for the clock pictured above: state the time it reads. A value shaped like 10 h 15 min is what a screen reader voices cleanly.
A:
4 h 59 min
